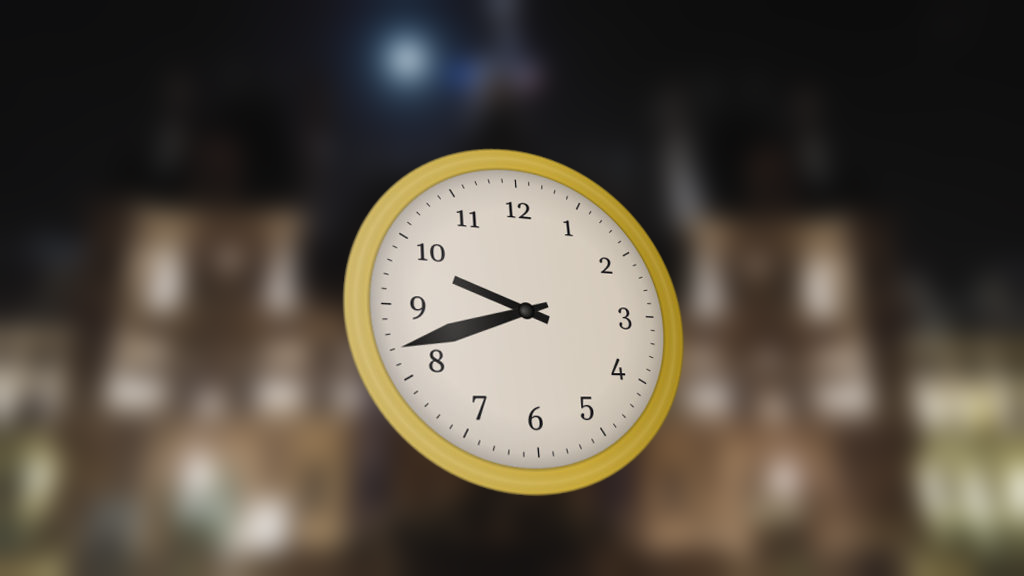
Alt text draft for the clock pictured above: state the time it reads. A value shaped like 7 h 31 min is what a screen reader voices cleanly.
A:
9 h 42 min
